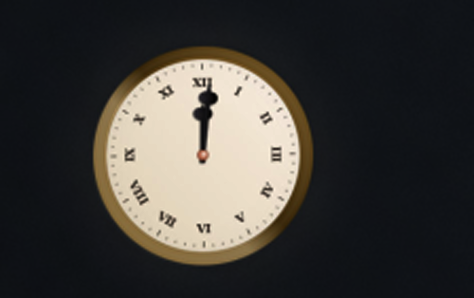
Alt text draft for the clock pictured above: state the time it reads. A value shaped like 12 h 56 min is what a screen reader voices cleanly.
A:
12 h 01 min
